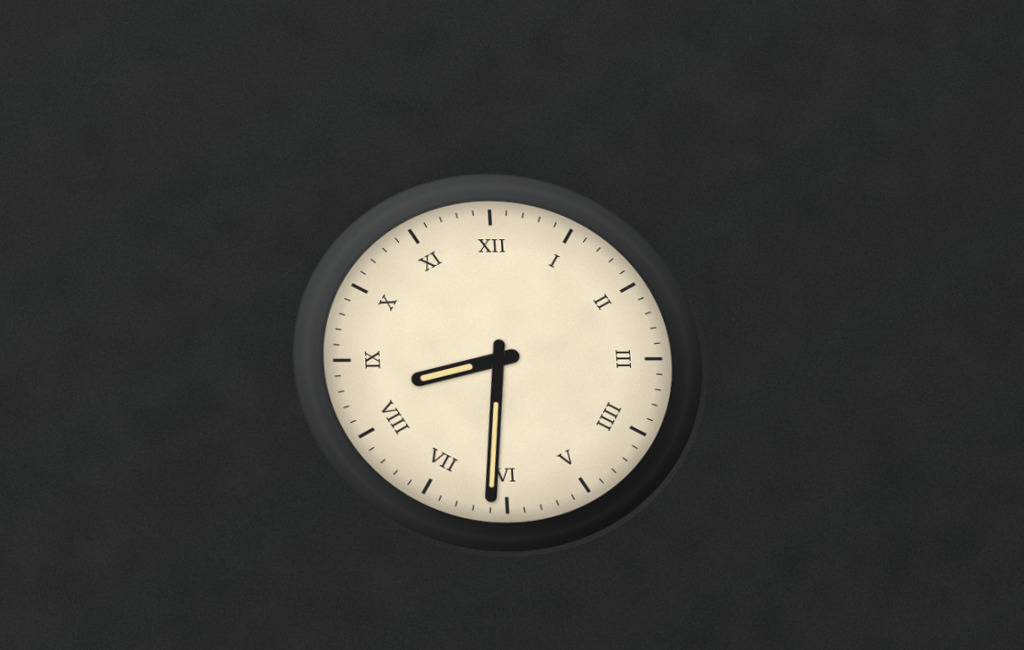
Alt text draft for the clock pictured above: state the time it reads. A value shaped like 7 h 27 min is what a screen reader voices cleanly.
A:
8 h 31 min
